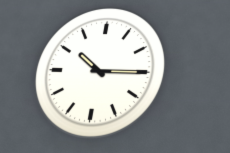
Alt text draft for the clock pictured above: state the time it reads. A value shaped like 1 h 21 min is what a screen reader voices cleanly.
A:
10 h 15 min
